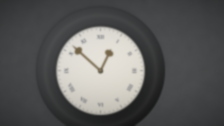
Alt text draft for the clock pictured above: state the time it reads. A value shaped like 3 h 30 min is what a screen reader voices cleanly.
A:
12 h 52 min
